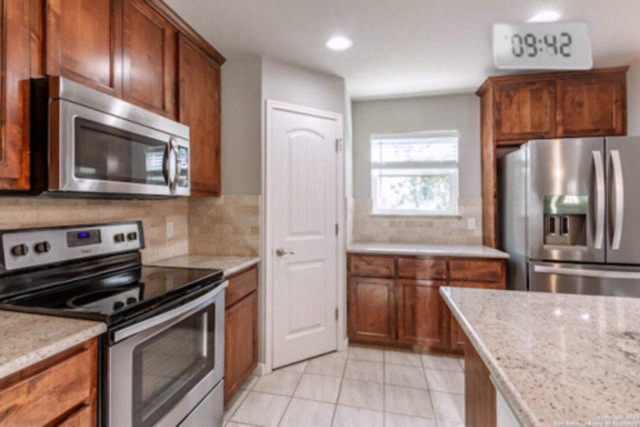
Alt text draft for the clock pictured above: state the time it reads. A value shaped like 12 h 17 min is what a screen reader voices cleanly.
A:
9 h 42 min
